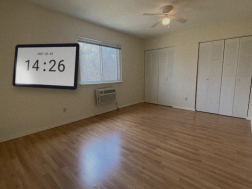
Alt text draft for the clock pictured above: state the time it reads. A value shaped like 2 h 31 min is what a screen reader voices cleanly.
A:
14 h 26 min
